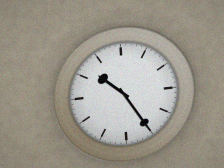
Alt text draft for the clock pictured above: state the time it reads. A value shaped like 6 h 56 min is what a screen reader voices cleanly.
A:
10 h 25 min
